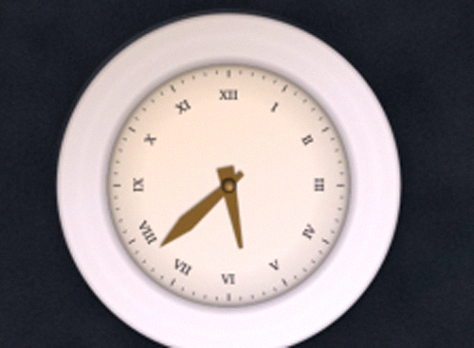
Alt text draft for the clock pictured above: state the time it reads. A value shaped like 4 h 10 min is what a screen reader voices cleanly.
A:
5 h 38 min
